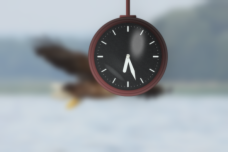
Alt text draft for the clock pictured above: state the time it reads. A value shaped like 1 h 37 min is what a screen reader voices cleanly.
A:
6 h 27 min
